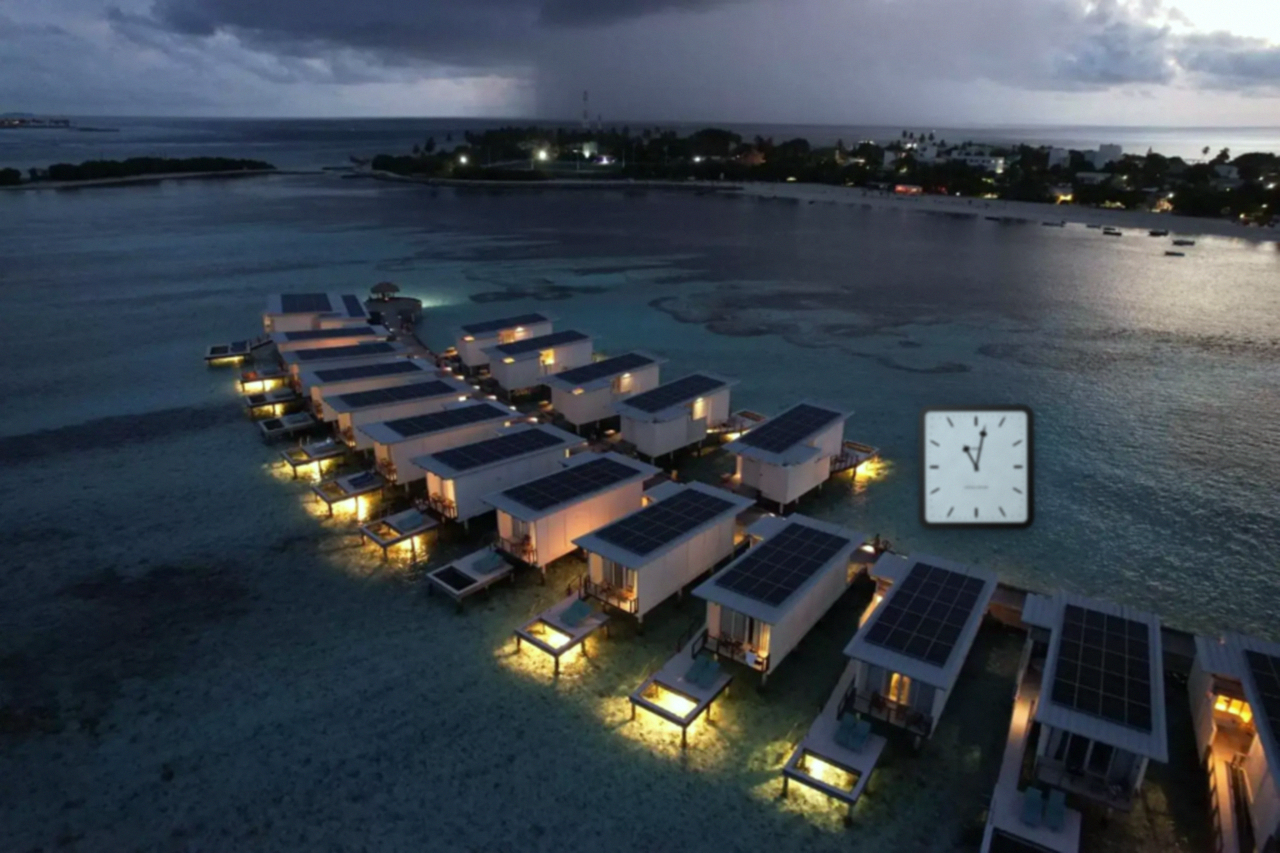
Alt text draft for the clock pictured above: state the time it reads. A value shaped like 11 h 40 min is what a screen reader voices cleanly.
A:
11 h 02 min
